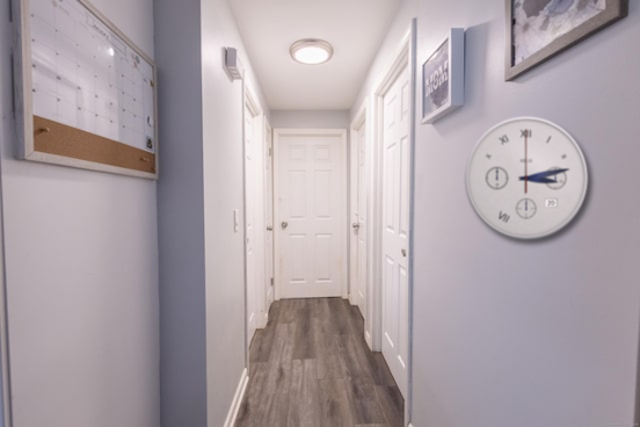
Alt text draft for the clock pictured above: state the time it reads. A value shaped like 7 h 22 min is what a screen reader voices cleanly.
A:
3 h 13 min
